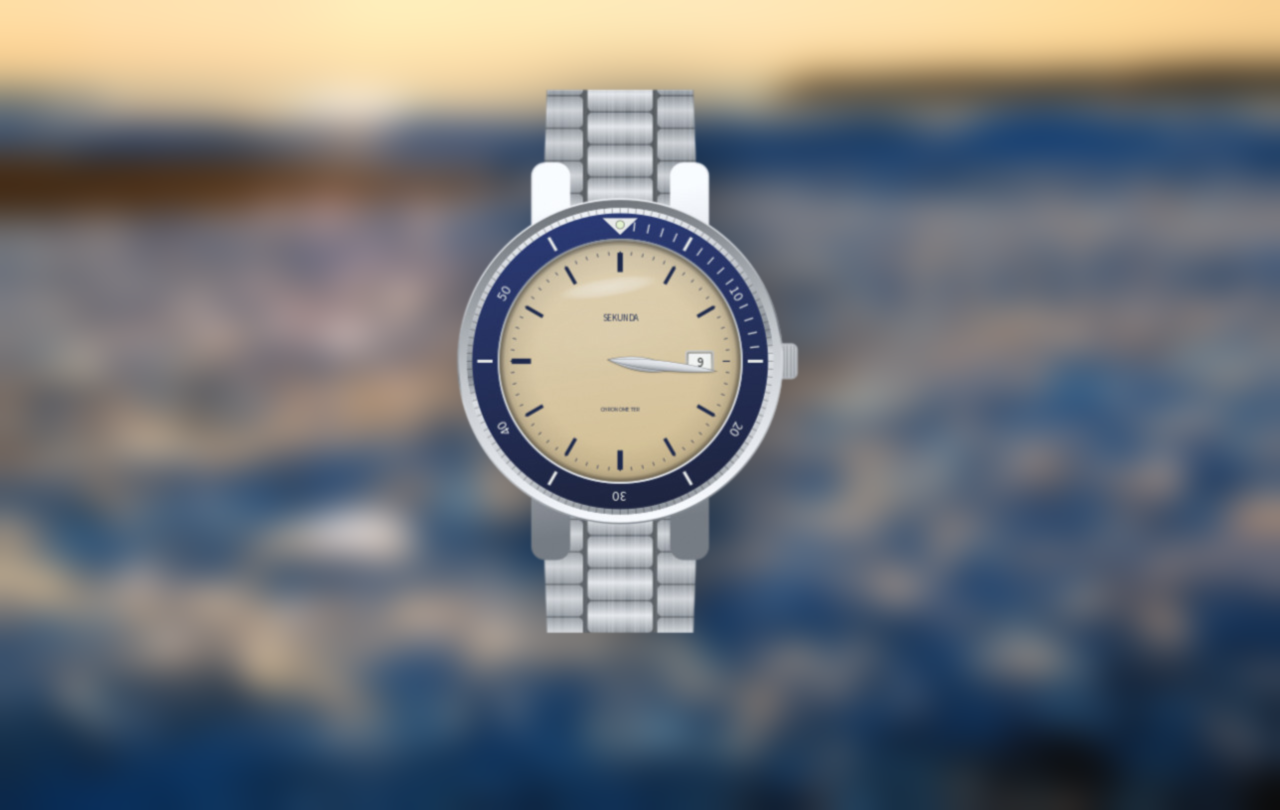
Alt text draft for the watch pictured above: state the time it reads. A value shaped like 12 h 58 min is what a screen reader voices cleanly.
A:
3 h 16 min
